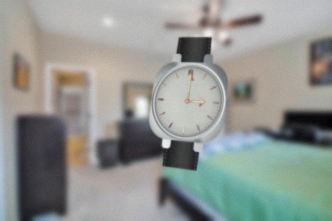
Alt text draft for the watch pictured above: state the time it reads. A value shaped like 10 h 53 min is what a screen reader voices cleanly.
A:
3 h 00 min
